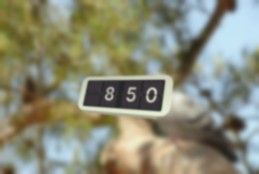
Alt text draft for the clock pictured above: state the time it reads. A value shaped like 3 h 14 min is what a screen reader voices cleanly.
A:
8 h 50 min
